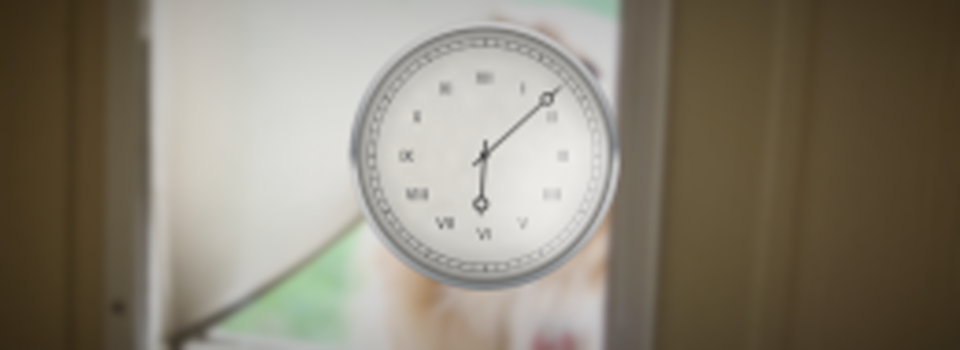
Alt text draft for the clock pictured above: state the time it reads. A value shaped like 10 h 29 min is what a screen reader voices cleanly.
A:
6 h 08 min
